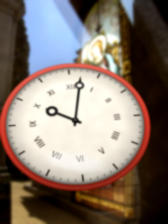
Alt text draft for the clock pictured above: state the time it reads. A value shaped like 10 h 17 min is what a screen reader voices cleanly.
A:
10 h 02 min
